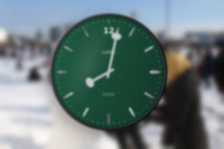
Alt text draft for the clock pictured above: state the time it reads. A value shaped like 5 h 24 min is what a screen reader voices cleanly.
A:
8 h 02 min
